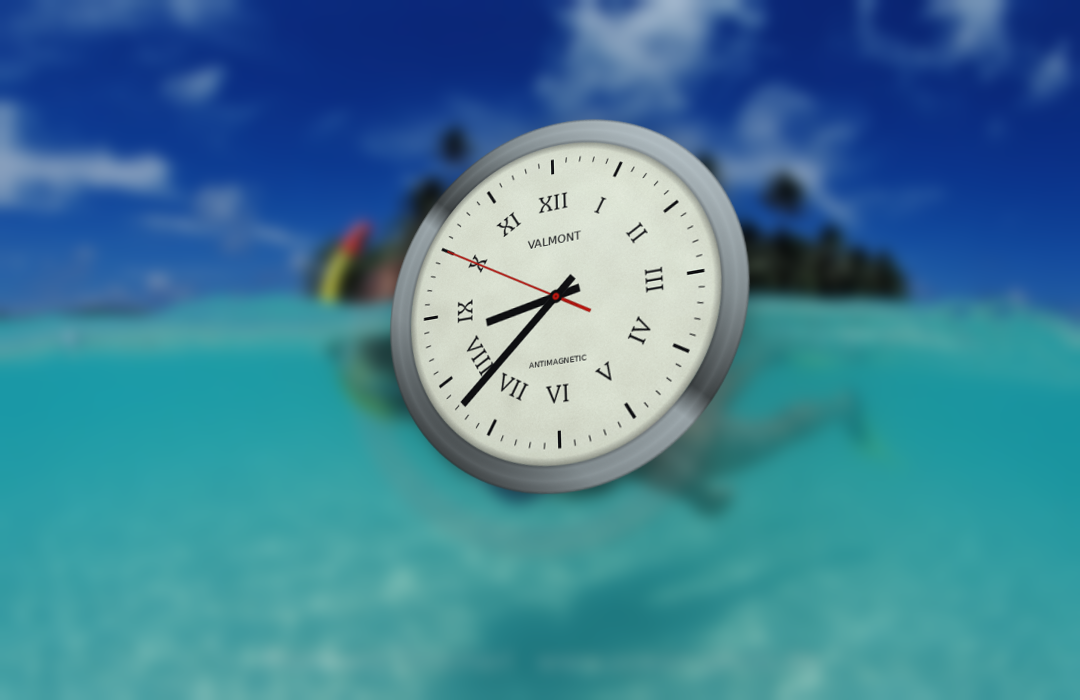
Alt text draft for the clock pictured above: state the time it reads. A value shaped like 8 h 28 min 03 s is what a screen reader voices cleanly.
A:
8 h 37 min 50 s
